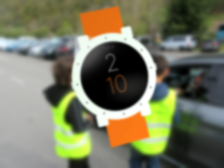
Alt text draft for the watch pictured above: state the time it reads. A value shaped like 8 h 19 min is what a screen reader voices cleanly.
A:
2 h 10 min
